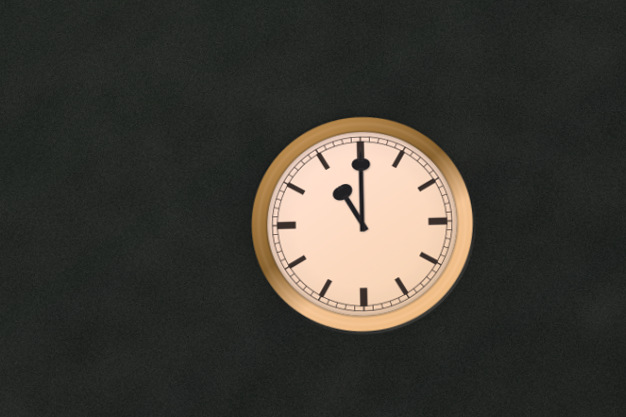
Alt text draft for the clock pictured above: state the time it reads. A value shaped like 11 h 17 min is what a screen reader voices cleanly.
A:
11 h 00 min
